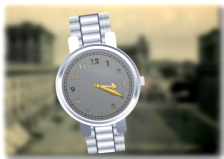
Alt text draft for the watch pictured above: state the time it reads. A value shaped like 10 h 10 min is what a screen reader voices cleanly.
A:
3 h 20 min
